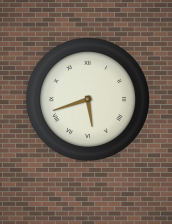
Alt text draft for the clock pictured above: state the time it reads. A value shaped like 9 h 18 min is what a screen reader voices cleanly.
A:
5 h 42 min
